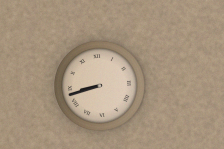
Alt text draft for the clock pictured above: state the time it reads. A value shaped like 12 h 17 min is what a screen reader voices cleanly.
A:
8 h 43 min
